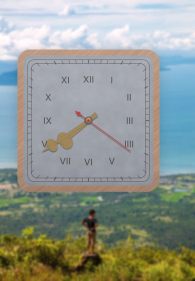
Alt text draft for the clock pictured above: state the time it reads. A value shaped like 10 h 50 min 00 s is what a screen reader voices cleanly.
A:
7 h 39 min 21 s
